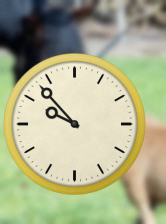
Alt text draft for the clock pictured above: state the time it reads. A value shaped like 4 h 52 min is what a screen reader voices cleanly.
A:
9 h 53 min
